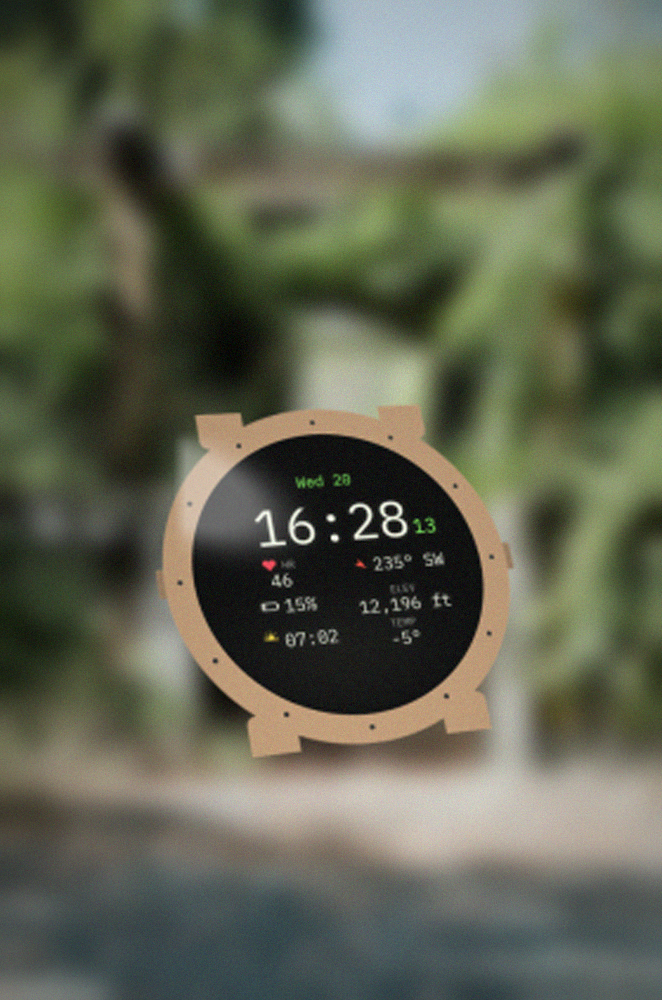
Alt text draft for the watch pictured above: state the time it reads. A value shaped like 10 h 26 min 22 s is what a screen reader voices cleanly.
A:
16 h 28 min 13 s
